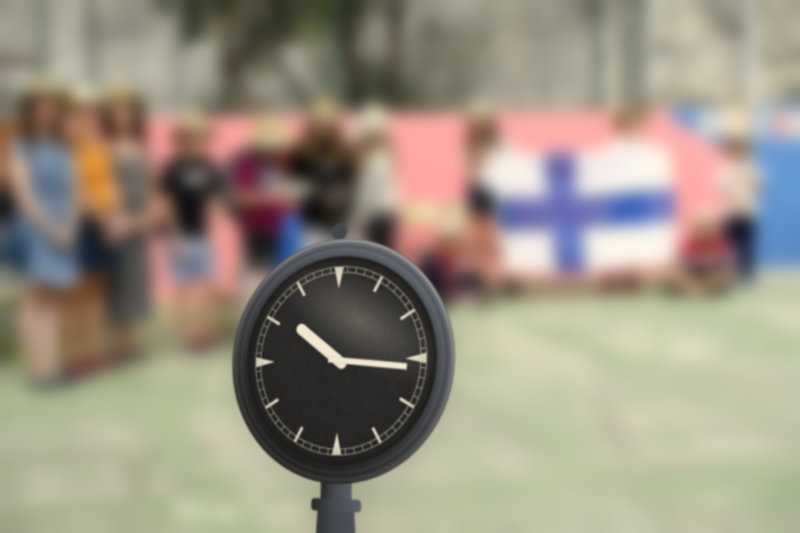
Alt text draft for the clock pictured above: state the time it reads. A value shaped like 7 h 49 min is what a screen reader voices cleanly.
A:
10 h 16 min
